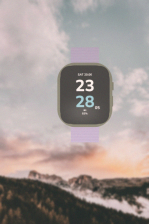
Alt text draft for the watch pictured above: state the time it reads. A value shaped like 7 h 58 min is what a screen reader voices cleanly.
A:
23 h 28 min
